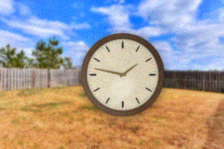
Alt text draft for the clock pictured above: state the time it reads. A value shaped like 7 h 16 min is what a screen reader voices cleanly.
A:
1 h 47 min
